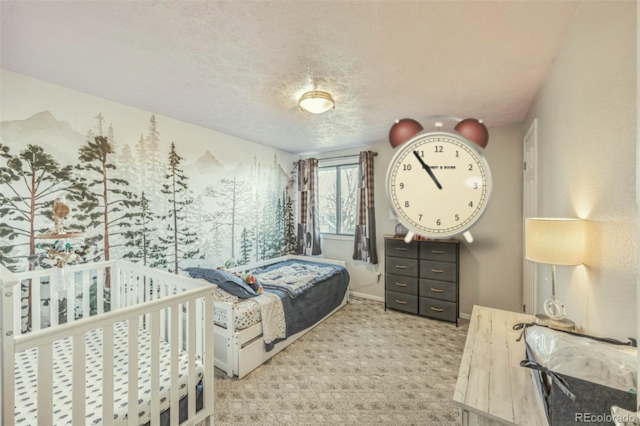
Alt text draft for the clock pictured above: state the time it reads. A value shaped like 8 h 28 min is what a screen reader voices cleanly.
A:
10 h 54 min
